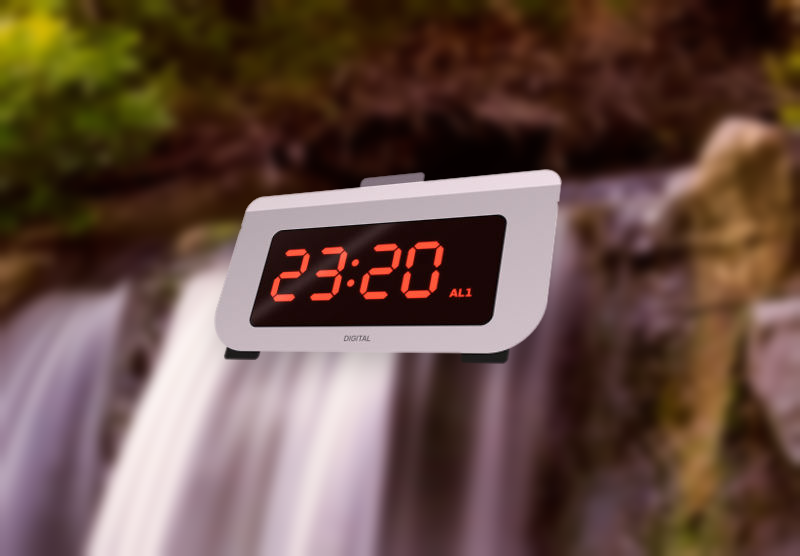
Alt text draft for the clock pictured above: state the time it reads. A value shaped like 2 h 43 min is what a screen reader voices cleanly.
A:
23 h 20 min
